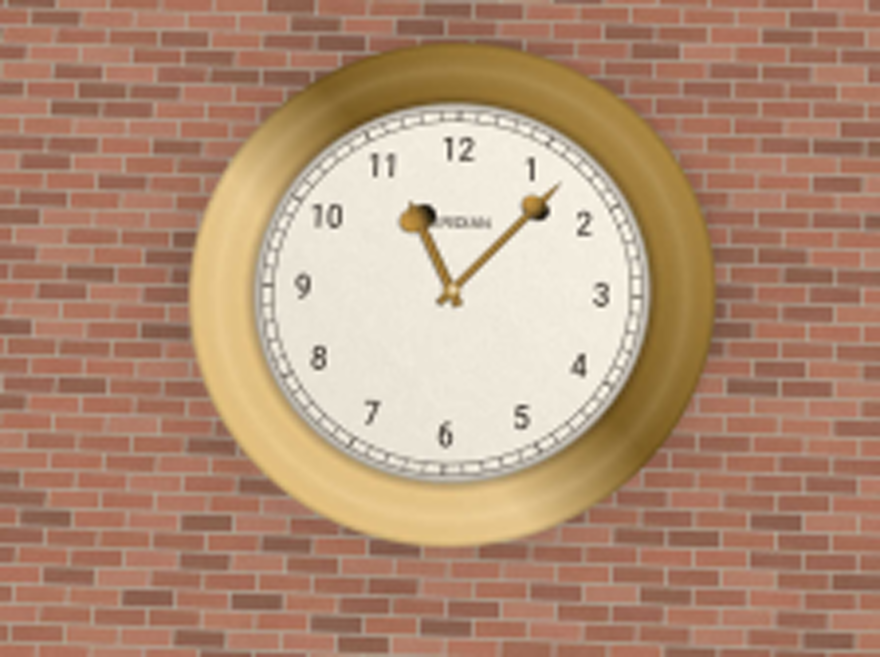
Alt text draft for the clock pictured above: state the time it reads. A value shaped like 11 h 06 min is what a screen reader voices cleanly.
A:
11 h 07 min
